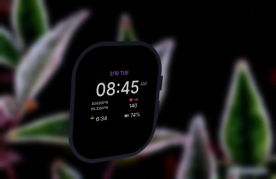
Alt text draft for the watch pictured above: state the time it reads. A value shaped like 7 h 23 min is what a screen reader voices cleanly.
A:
8 h 45 min
